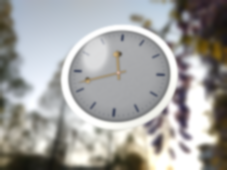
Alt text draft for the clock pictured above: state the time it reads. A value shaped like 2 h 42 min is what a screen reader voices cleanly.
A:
11 h 42 min
